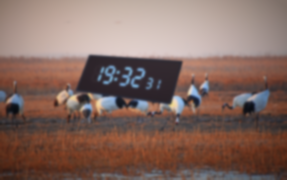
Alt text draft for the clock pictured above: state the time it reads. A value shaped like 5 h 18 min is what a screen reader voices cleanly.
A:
19 h 32 min
